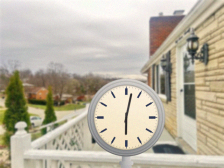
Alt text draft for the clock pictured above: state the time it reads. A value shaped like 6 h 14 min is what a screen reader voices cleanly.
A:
6 h 02 min
